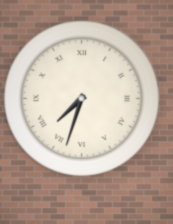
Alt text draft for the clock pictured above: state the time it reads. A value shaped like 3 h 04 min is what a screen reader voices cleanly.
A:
7 h 33 min
